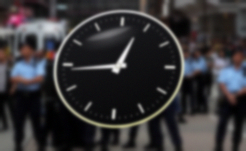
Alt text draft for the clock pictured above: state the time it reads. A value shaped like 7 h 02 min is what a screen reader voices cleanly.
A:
12 h 44 min
